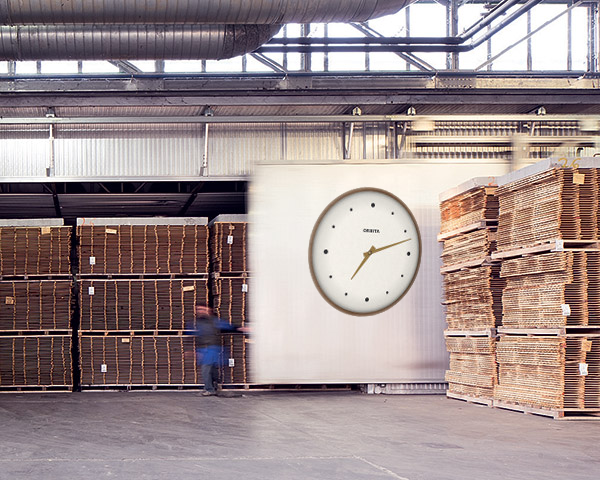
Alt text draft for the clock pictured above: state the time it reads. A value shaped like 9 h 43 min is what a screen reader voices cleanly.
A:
7 h 12 min
